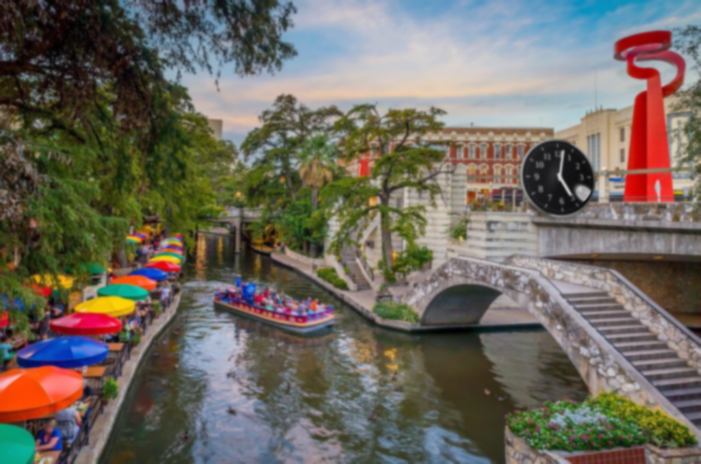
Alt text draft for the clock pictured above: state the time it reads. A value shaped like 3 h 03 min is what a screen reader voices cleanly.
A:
5 h 02 min
